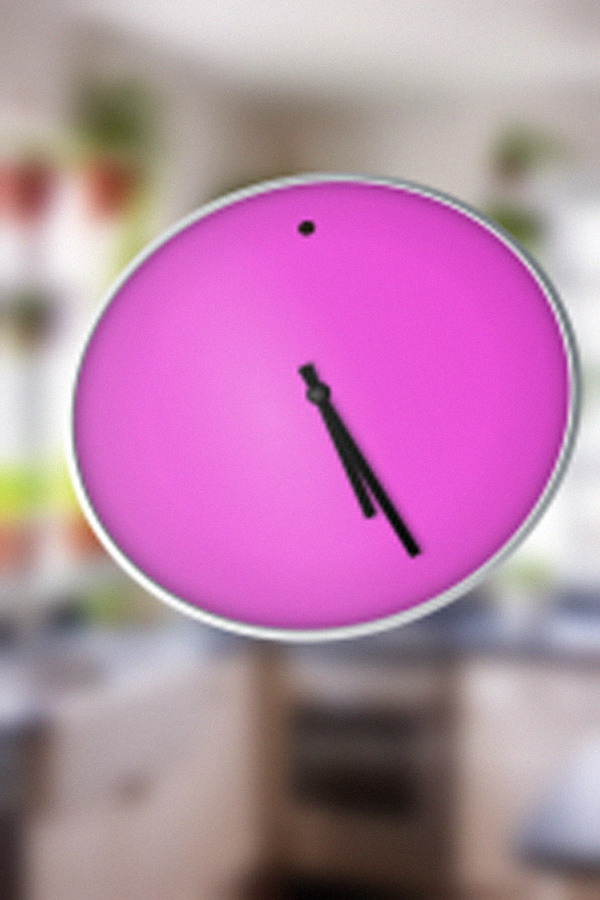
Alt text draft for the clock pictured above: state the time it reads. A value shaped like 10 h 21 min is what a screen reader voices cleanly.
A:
5 h 26 min
